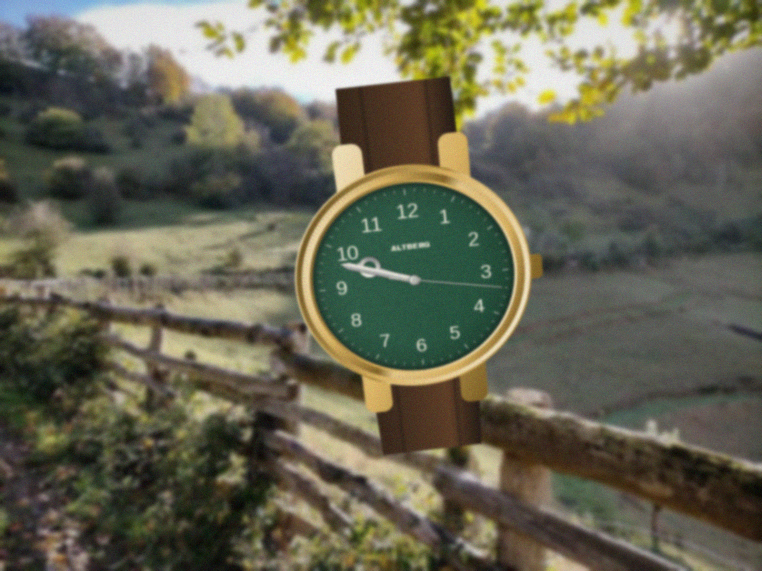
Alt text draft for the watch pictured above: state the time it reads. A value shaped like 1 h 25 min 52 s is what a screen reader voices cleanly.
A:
9 h 48 min 17 s
